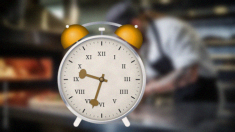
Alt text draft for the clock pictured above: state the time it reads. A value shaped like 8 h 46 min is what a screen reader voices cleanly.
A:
9 h 33 min
